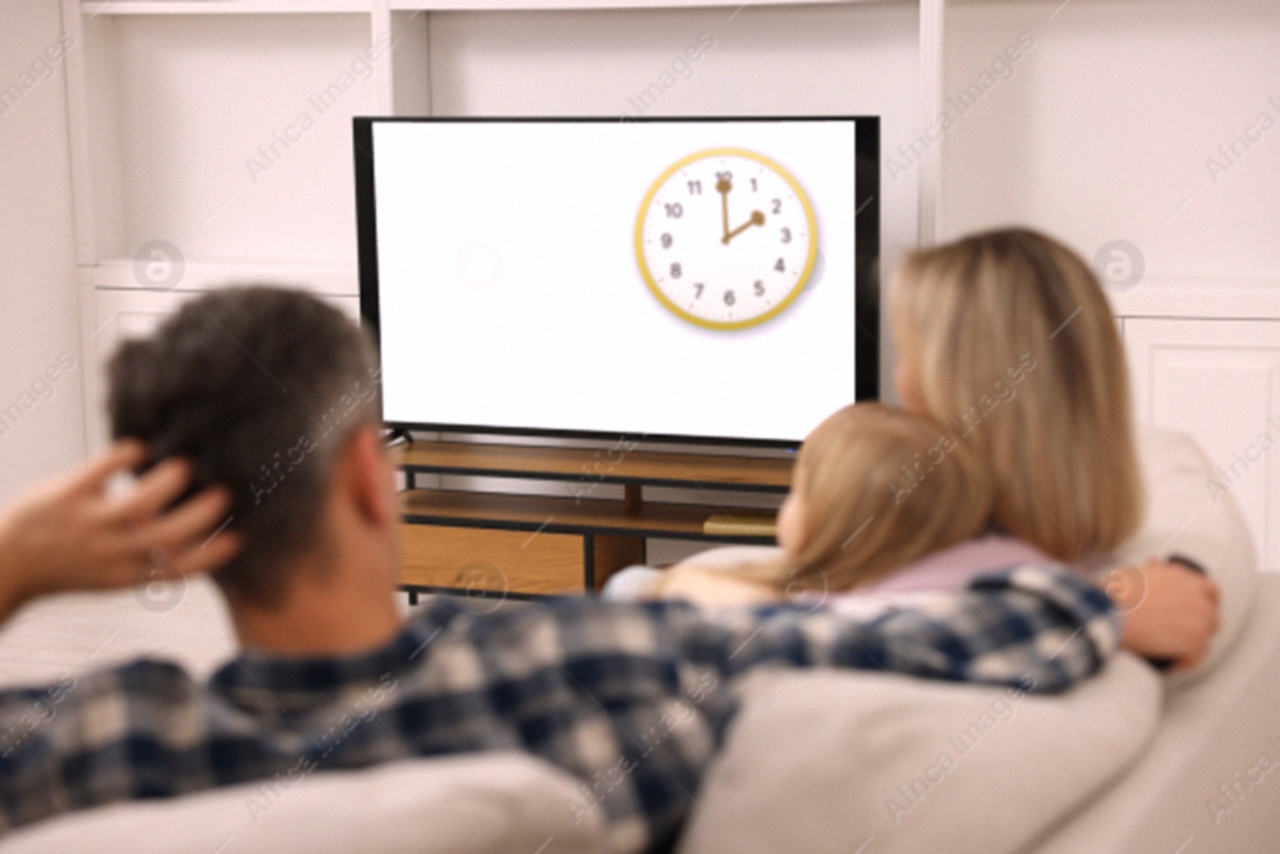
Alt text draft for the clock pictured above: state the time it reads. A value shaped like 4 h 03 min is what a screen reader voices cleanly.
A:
2 h 00 min
